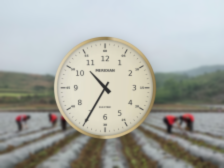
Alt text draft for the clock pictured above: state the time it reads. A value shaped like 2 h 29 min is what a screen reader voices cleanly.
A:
10 h 35 min
